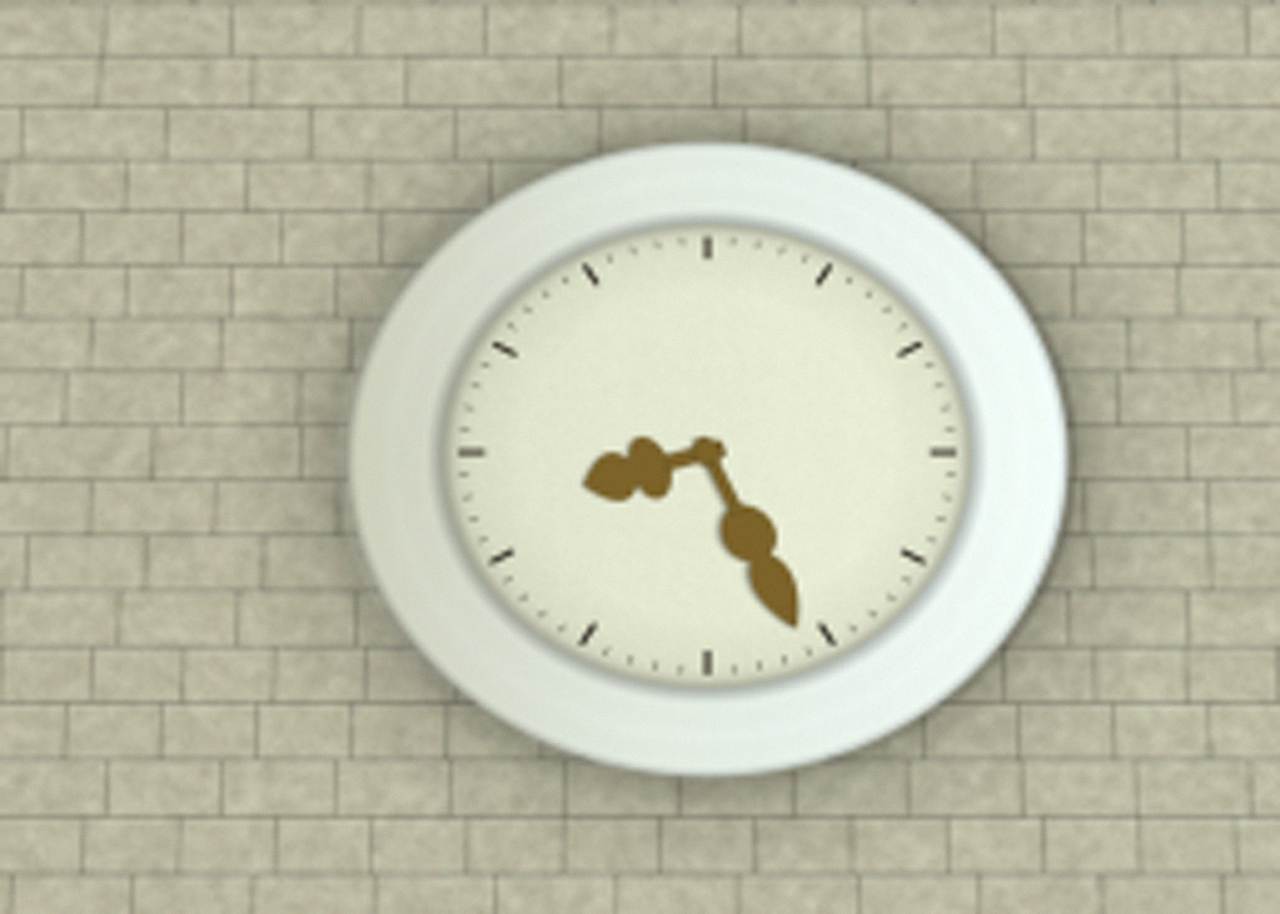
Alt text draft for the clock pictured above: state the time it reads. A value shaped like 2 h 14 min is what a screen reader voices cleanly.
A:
8 h 26 min
